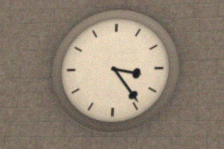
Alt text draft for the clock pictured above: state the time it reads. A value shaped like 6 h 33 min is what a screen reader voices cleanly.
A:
3 h 24 min
